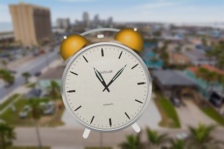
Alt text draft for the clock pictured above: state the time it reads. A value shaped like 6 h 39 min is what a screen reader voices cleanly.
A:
11 h 08 min
